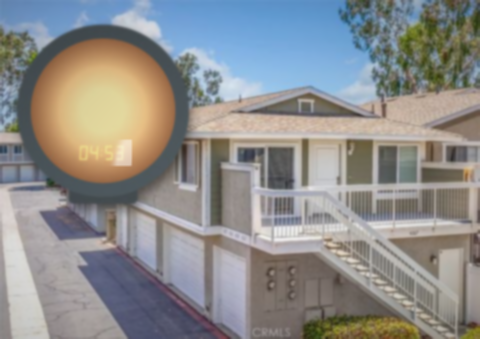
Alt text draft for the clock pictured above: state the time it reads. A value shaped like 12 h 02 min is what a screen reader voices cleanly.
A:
4 h 53 min
